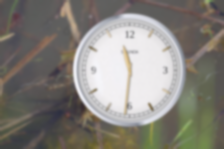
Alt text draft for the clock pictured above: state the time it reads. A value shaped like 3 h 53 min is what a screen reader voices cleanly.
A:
11 h 31 min
